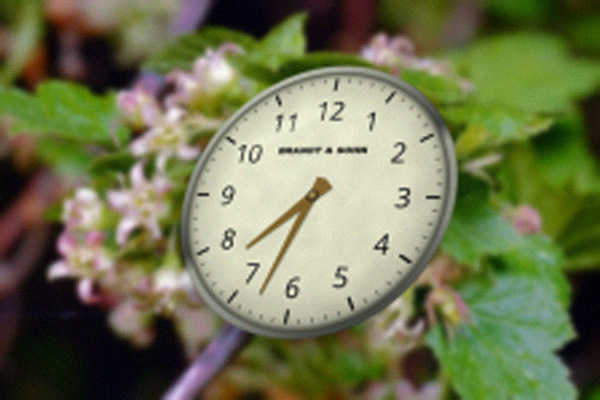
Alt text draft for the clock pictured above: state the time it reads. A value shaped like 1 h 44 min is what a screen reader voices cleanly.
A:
7 h 33 min
